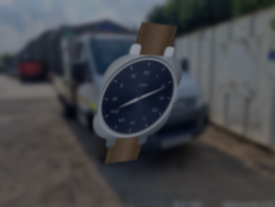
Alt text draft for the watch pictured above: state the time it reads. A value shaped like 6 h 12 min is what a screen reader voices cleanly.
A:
8 h 11 min
